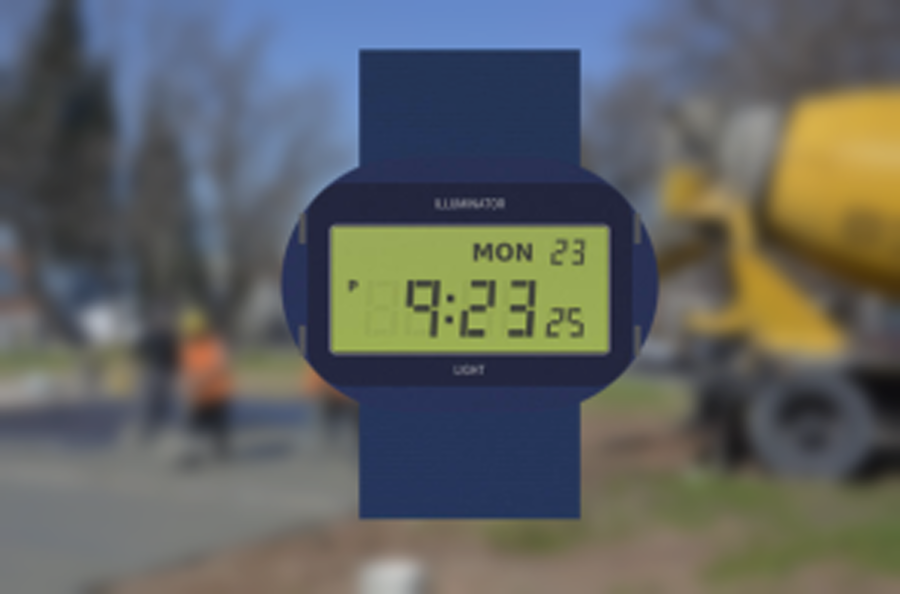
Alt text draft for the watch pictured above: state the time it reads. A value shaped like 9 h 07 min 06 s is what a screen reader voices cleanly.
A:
9 h 23 min 25 s
